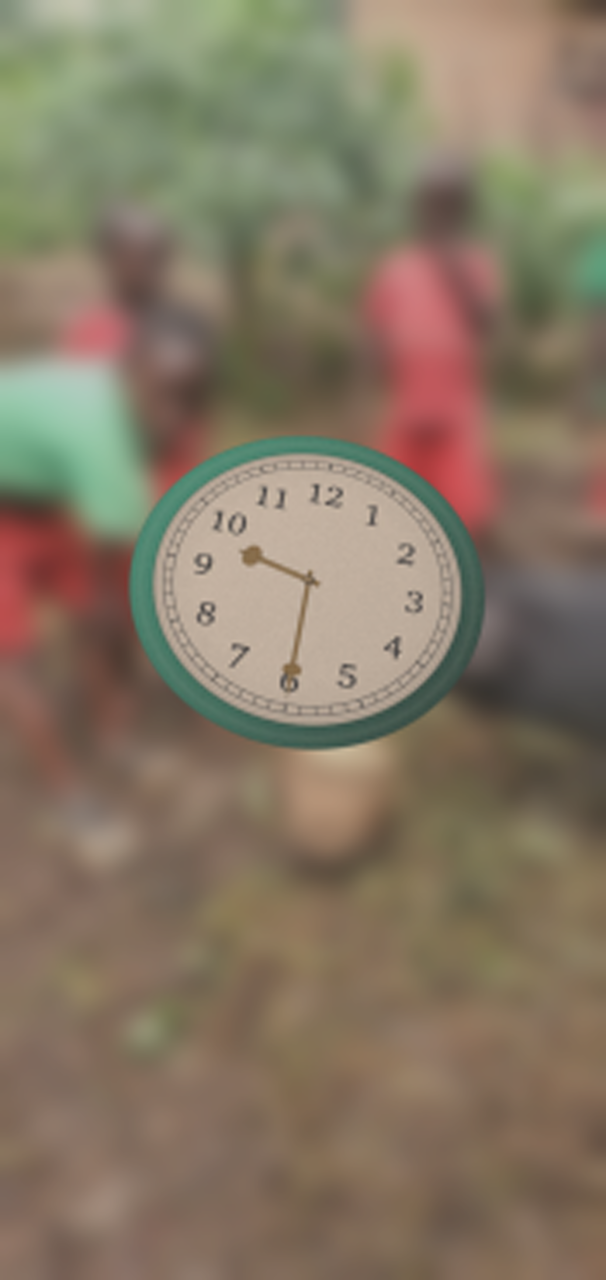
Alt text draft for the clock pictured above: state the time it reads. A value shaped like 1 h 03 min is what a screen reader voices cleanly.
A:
9 h 30 min
